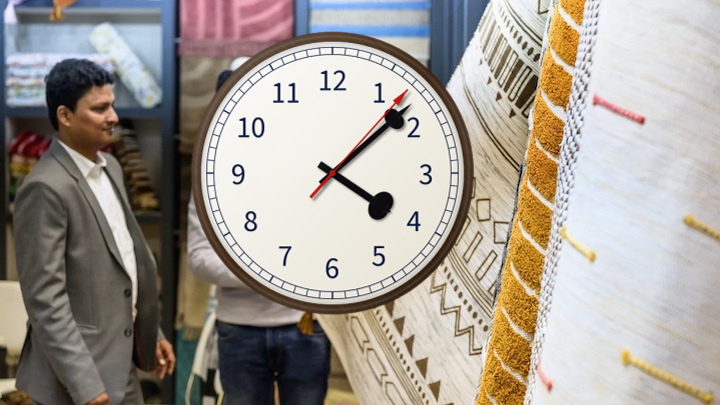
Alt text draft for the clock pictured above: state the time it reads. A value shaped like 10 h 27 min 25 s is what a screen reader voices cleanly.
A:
4 h 08 min 07 s
